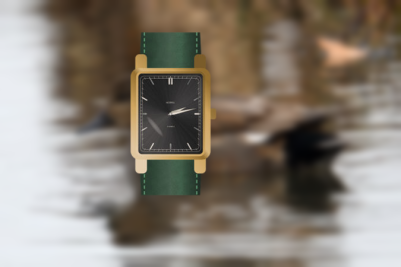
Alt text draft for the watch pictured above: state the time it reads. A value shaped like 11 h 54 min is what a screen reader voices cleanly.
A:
2 h 13 min
